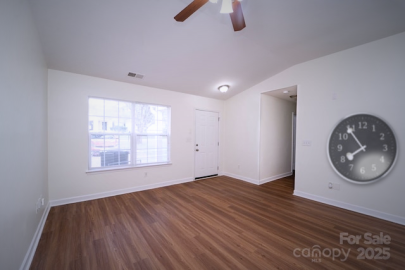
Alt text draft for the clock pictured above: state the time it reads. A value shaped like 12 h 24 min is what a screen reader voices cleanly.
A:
7 h 54 min
